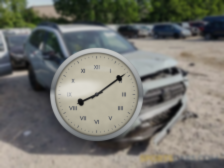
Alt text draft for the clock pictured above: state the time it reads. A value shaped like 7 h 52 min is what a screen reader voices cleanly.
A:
8 h 09 min
